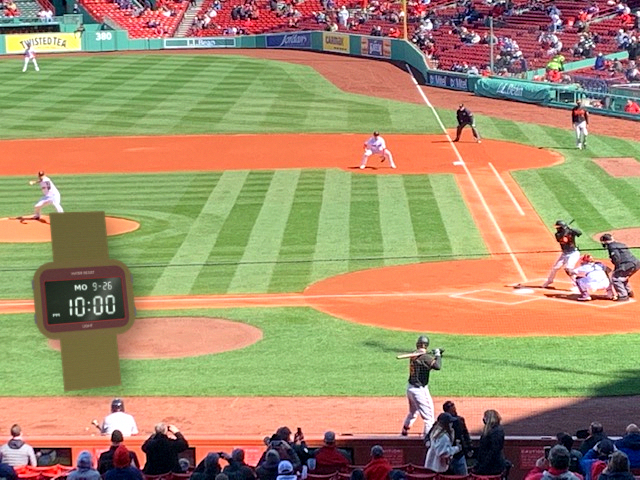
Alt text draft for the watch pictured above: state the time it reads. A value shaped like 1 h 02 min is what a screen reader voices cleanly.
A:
10 h 00 min
